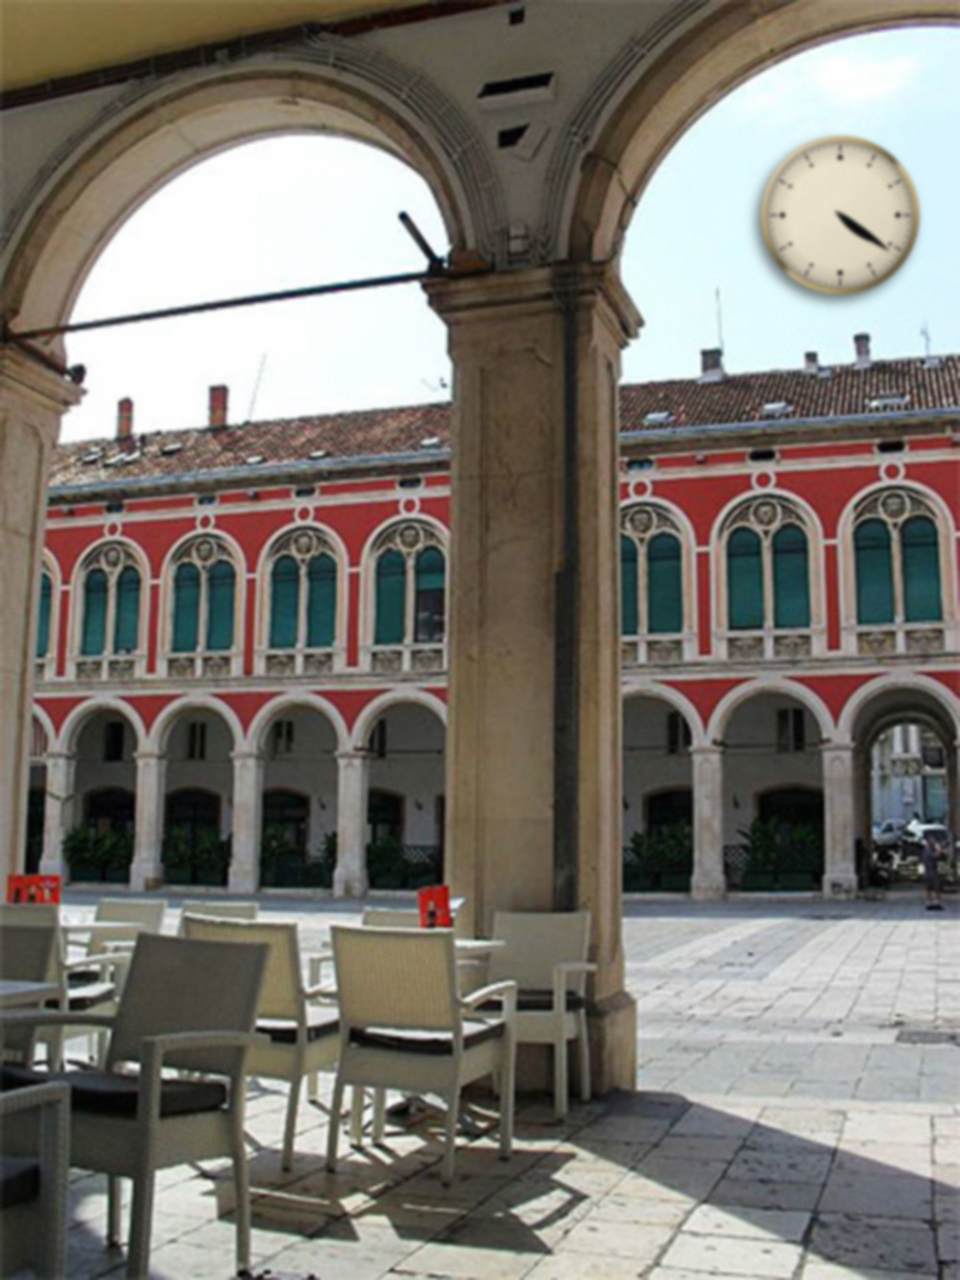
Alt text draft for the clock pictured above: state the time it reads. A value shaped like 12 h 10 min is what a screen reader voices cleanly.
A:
4 h 21 min
